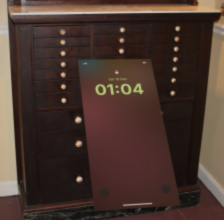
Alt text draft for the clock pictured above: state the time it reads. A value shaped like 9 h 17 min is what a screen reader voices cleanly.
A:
1 h 04 min
